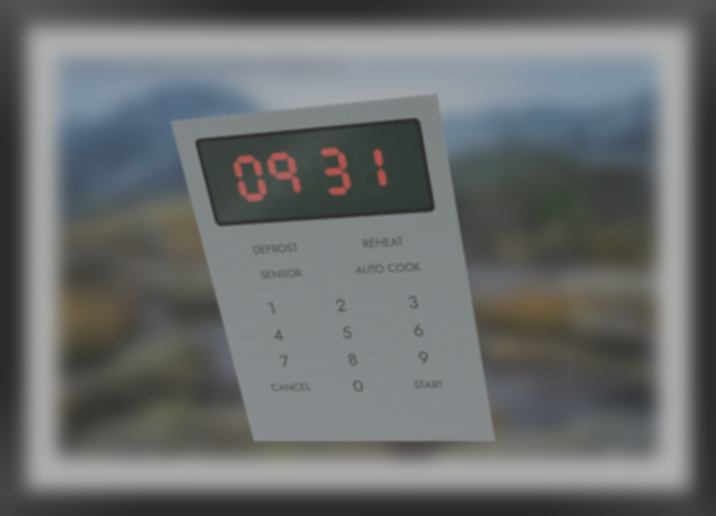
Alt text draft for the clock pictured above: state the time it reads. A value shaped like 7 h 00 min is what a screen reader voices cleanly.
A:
9 h 31 min
